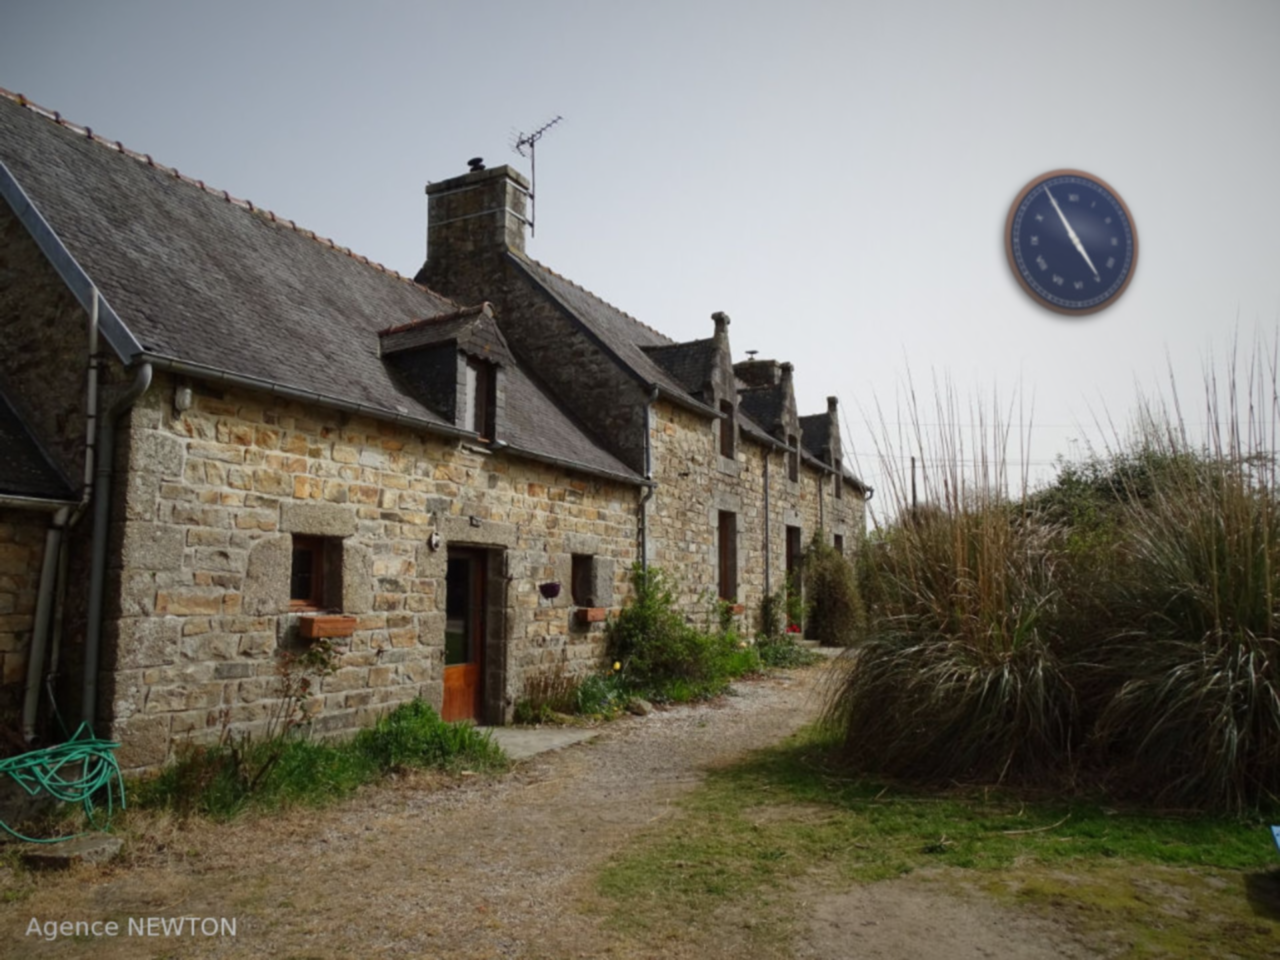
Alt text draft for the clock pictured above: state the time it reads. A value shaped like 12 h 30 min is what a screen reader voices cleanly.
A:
4 h 55 min
